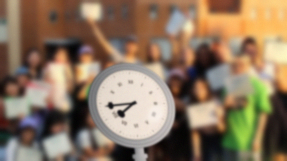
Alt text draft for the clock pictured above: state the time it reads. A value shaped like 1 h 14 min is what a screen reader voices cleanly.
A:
7 h 44 min
